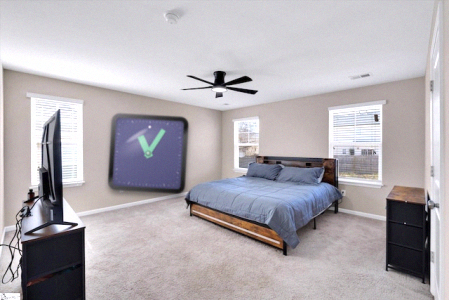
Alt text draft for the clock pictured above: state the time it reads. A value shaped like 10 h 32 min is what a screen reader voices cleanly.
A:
11 h 05 min
